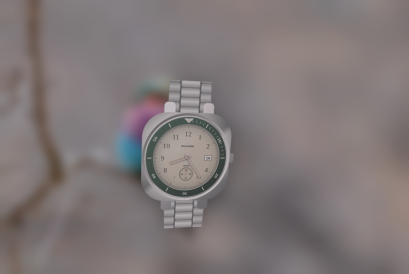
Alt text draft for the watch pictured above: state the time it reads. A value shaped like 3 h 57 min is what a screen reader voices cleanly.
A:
8 h 24 min
